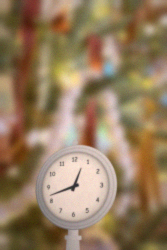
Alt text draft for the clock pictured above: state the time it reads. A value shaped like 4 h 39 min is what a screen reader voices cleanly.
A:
12 h 42 min
